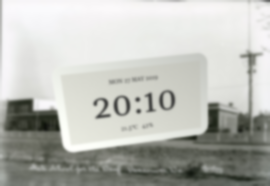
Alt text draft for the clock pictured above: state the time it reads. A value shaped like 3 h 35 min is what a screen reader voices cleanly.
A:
20 h 10 min
